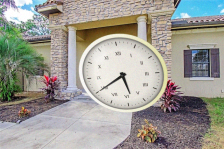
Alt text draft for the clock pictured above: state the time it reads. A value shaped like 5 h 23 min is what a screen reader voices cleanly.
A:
5 h 40 min
